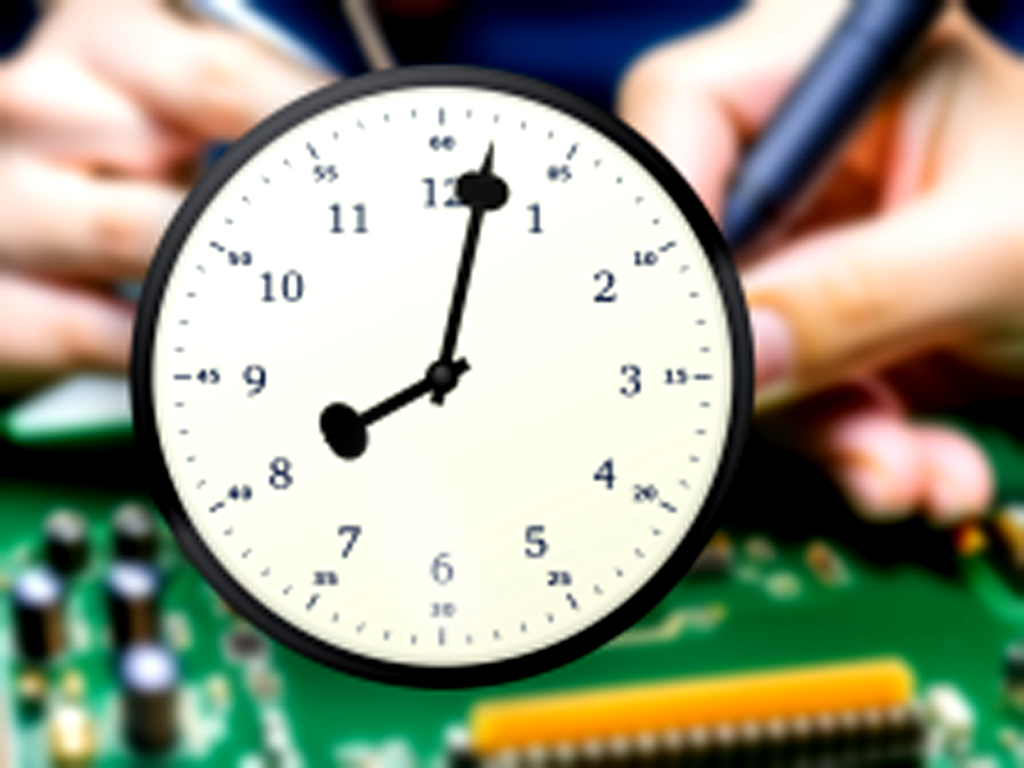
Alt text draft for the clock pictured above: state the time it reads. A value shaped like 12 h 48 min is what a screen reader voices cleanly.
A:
8 h 02 min
